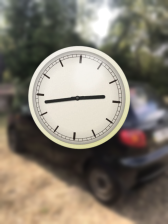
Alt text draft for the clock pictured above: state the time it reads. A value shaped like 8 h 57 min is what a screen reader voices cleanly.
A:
2 h 43 min
